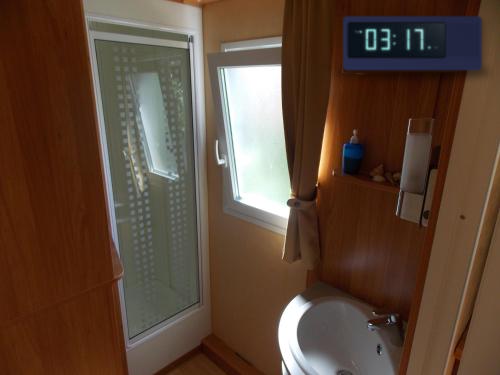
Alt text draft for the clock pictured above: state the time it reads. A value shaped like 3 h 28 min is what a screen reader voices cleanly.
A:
3 h 17 min
